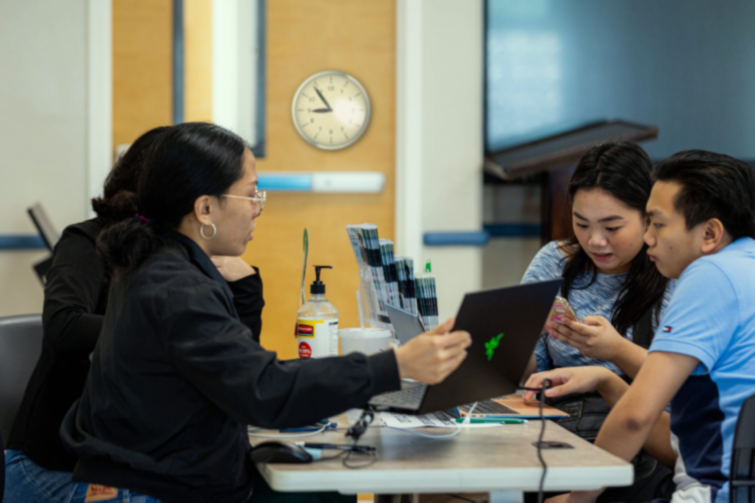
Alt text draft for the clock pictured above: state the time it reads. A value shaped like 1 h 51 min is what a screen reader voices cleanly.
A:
8 h 54 min
